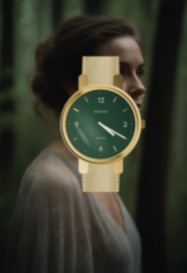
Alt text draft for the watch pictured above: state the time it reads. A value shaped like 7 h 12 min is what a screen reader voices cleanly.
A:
4 h 20 min
